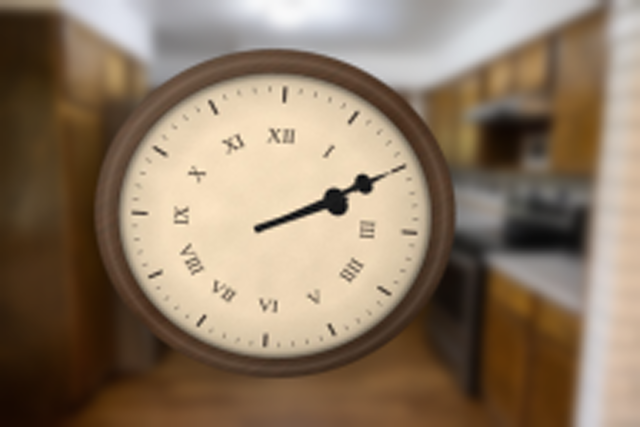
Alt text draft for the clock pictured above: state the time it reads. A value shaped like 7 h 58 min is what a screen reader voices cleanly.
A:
2 h 10 min
